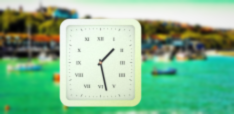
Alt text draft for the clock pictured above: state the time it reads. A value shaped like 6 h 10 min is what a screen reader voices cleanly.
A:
1 h 28 min
